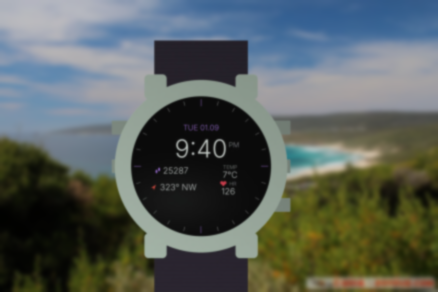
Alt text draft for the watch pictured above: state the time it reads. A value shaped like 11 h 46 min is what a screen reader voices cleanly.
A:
9 h 40 min
